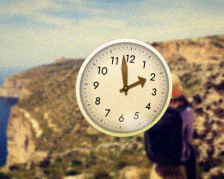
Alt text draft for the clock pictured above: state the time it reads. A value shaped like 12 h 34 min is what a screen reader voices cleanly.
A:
1 h 58 min
